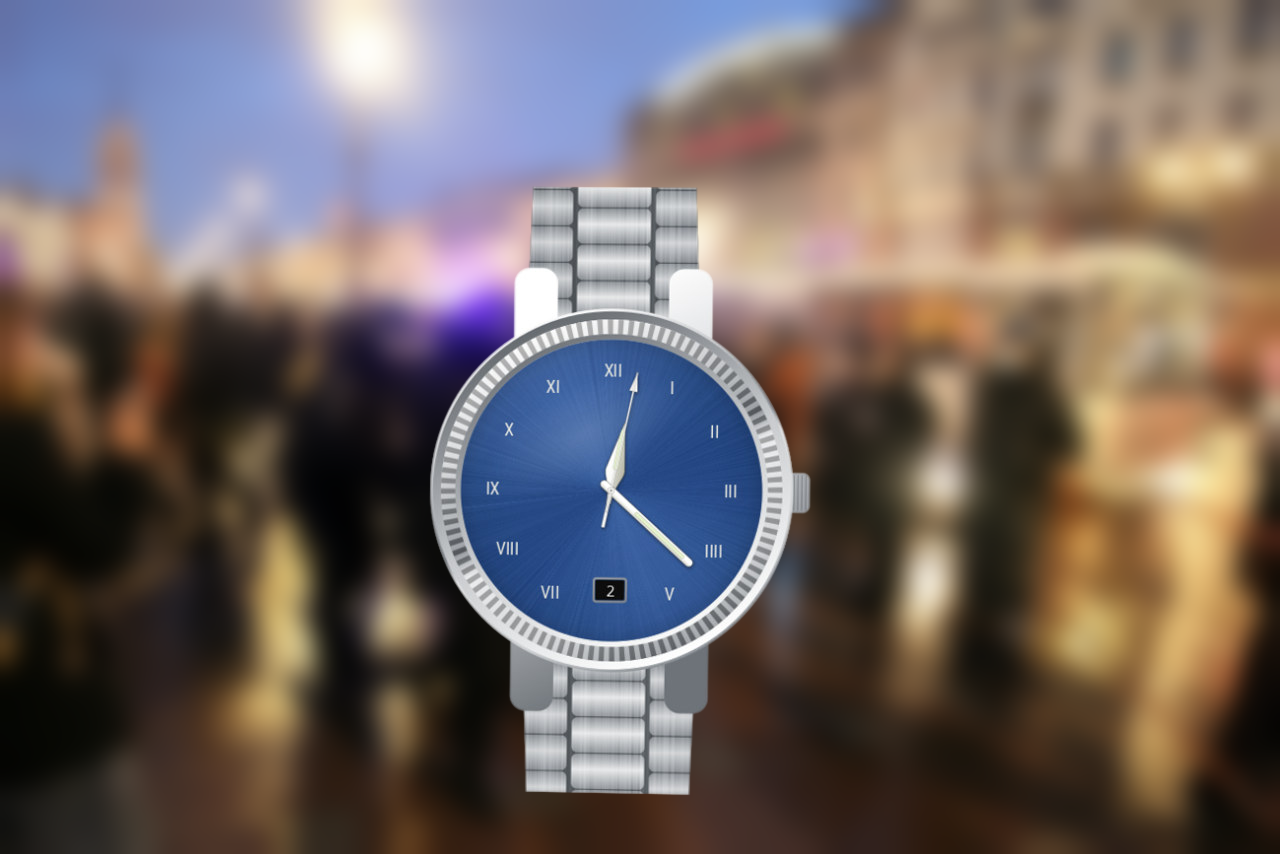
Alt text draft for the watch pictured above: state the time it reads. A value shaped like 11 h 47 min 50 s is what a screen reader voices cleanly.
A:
12 h 22 min 02 s
